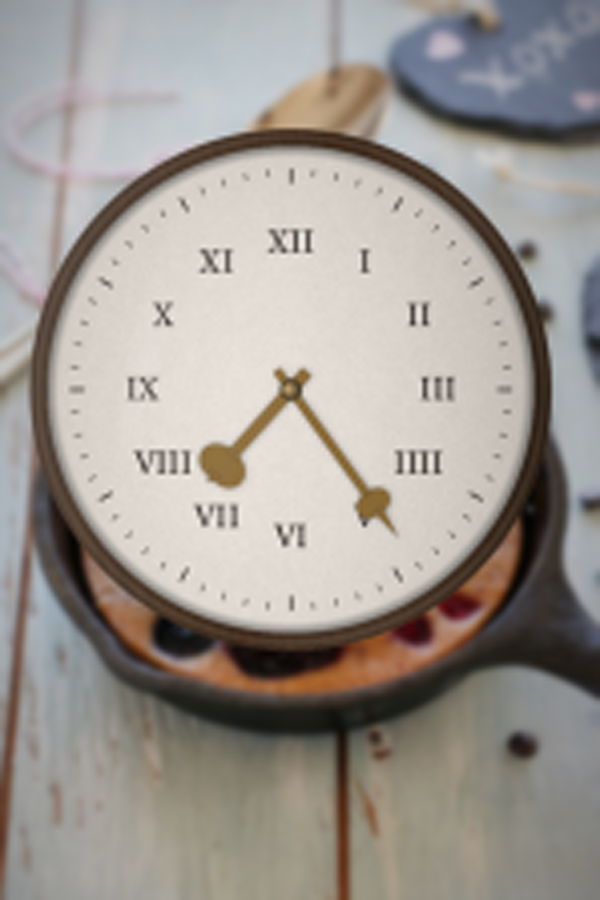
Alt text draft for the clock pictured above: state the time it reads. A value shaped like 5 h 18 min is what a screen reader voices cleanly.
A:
7 h 24 min
